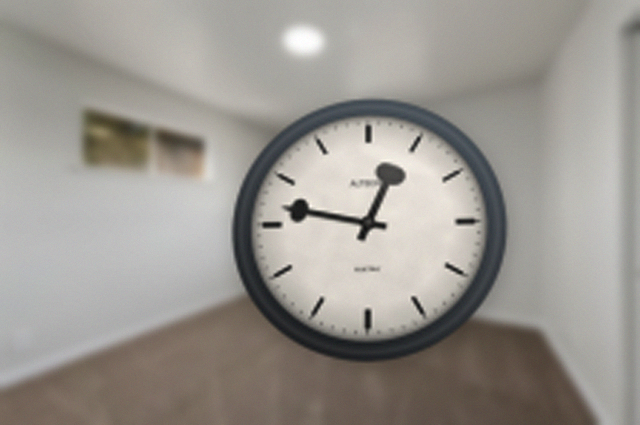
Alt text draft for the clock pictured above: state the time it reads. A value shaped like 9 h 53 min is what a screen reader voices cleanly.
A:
12 h 47 min
